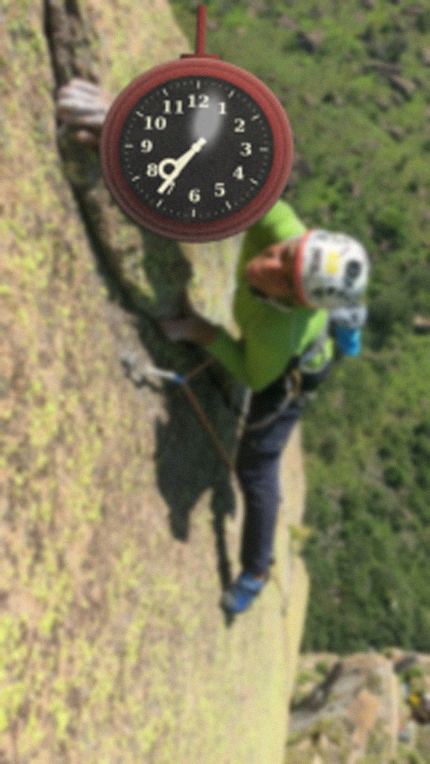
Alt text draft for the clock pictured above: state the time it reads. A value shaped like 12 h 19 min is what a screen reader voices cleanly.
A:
7 h 36 min
